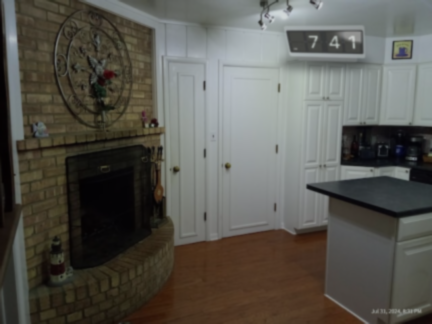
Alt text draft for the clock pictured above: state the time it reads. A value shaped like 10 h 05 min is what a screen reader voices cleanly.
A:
7 h 41 min
